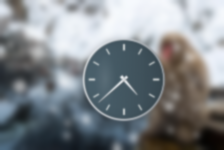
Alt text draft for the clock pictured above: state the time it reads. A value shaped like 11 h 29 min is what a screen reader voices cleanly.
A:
4 h 38 min
